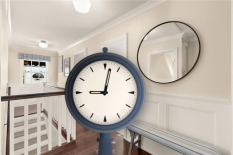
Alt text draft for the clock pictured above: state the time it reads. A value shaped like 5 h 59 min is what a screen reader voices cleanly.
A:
9 h 02 min
